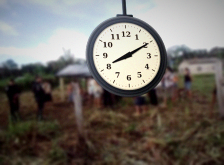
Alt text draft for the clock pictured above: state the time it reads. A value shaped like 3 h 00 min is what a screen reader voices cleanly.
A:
8 h 10 min
